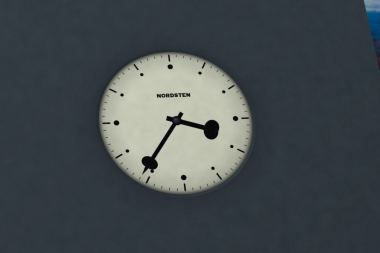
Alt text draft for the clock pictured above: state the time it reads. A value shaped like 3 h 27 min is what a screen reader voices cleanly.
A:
3 h 36 min
